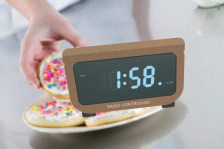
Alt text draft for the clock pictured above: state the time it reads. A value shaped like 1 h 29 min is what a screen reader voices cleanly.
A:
1 h 58 min
